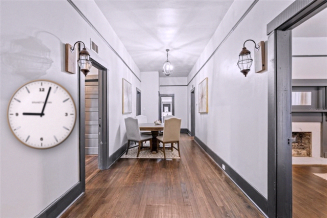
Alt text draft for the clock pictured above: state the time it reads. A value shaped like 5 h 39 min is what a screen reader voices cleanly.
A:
9 h 03 min
